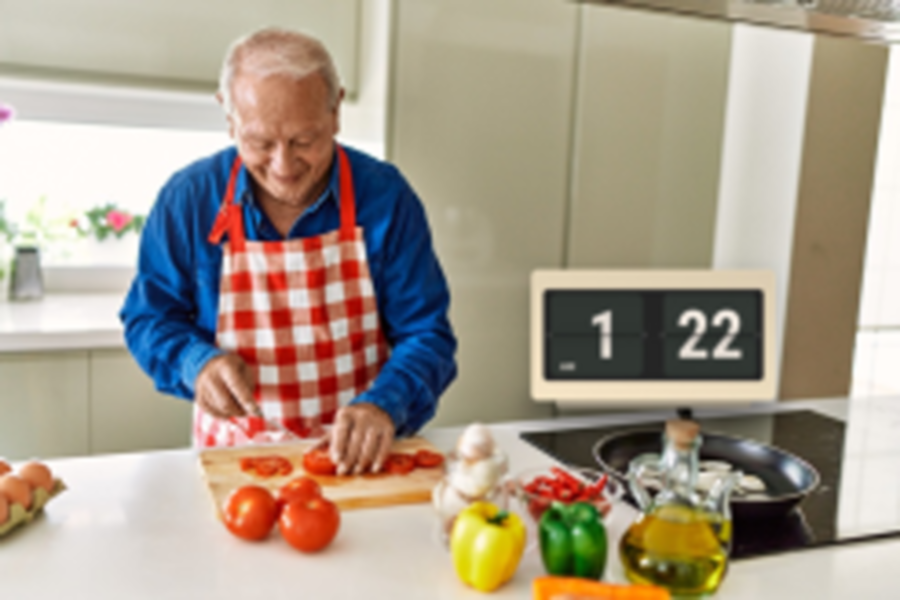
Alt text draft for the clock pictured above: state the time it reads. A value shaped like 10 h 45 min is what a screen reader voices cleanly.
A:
1 h 22 min
